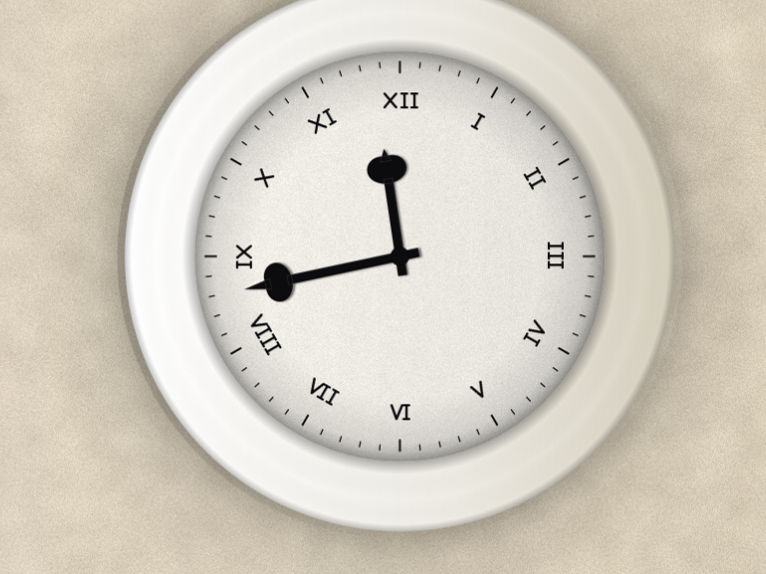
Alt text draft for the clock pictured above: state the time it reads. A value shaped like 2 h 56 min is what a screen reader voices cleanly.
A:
11 h 43 min
